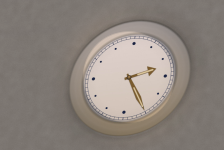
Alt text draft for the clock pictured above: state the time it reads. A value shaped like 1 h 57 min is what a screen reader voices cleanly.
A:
2 h 25 min
